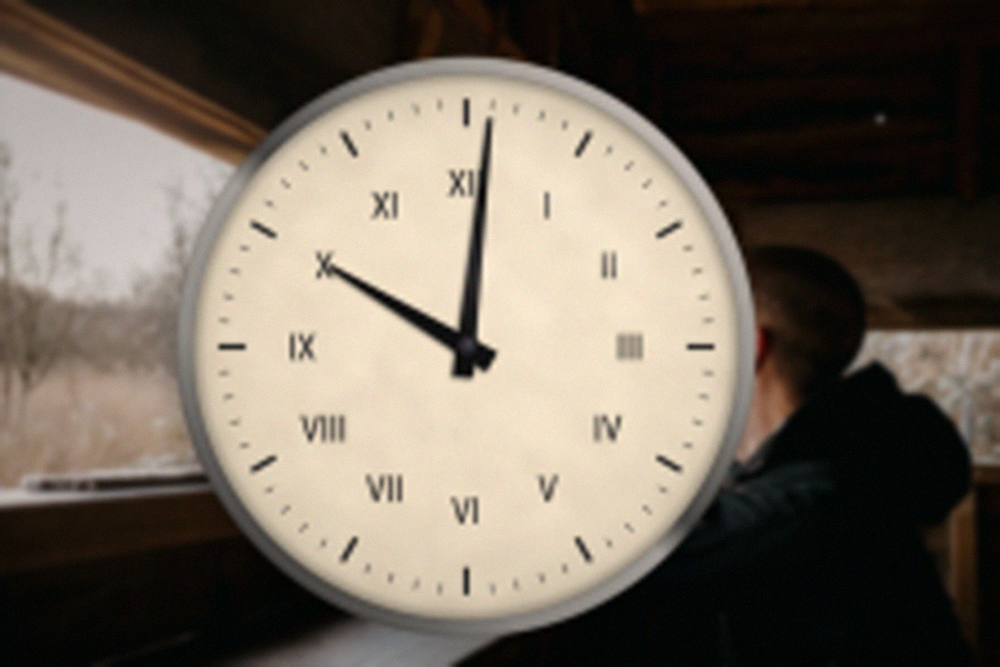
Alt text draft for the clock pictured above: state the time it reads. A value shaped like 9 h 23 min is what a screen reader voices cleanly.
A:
10 h 01 min
